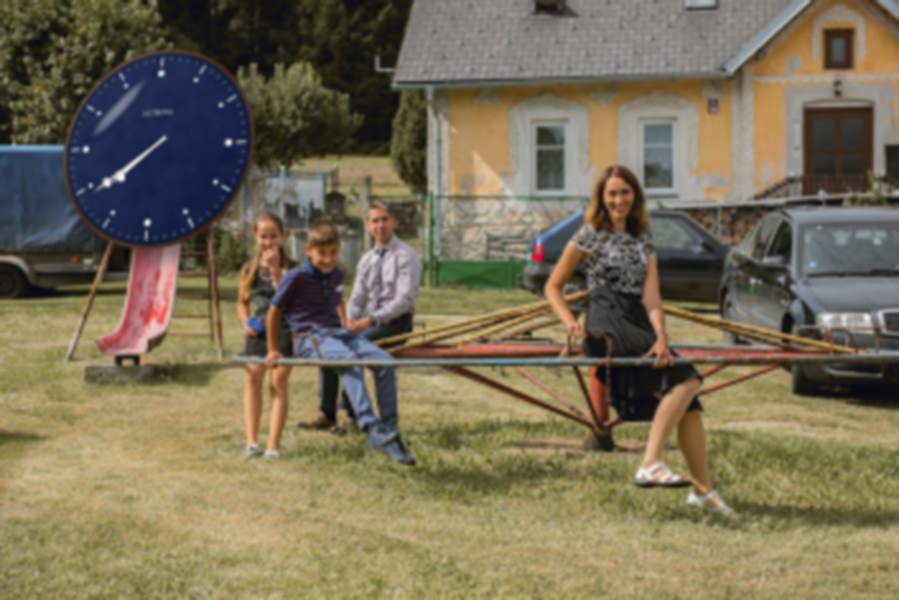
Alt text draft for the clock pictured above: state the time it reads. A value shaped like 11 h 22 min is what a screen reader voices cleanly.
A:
7 h 39 min
